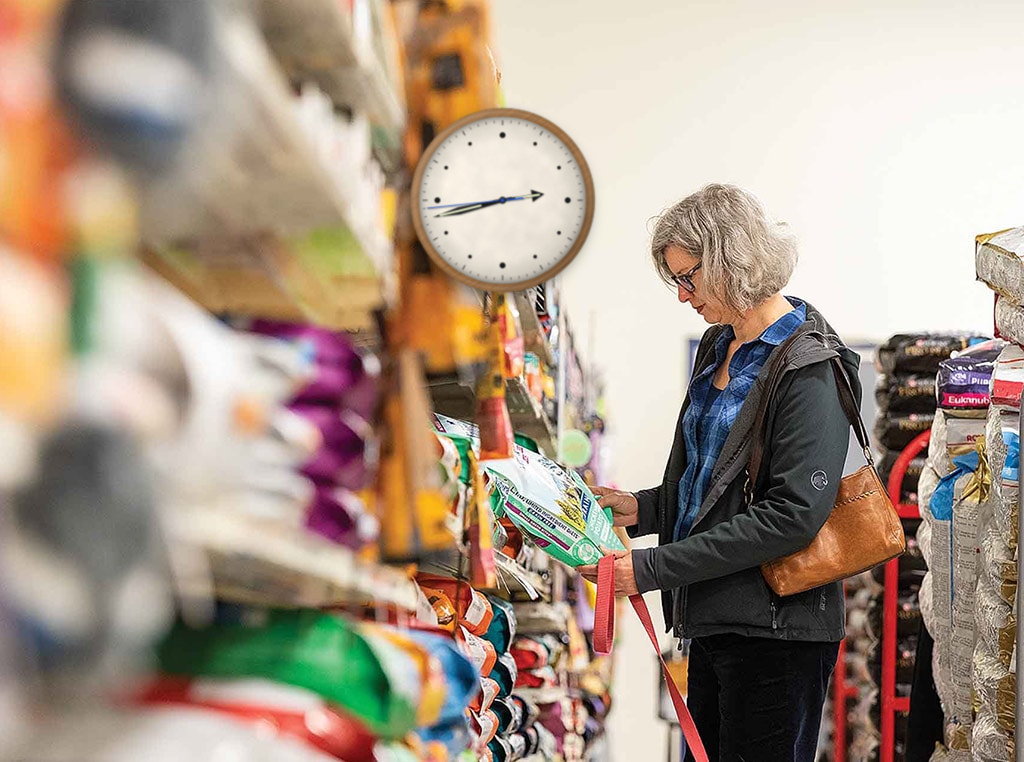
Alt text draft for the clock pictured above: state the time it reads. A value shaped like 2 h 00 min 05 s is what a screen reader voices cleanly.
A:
2 h 42 min 44 s
